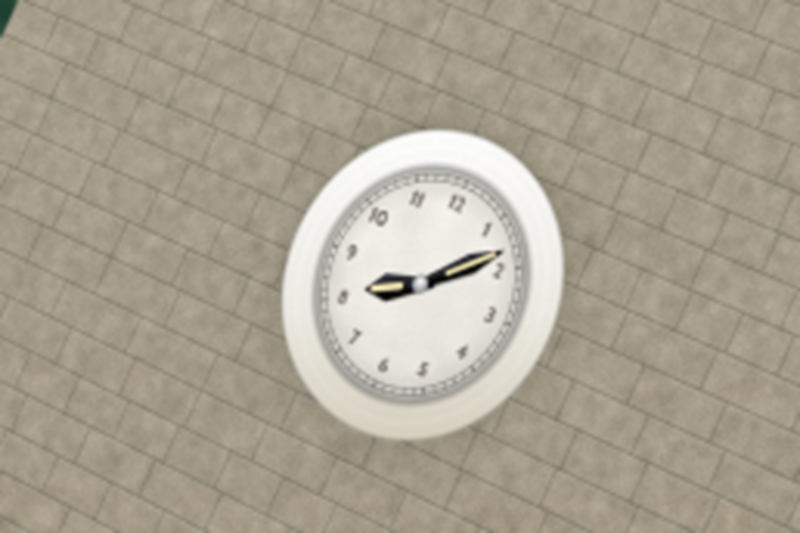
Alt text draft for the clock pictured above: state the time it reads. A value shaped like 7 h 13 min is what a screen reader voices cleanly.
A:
8 h 08 min
